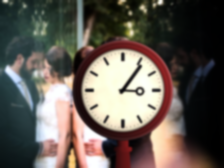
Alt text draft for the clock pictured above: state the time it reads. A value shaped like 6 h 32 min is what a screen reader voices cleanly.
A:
3 h 06 min
